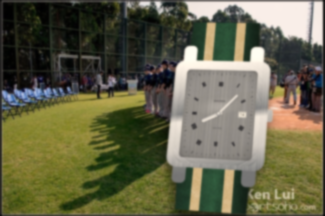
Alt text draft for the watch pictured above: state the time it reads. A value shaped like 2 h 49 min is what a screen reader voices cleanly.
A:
8 h 07 min
